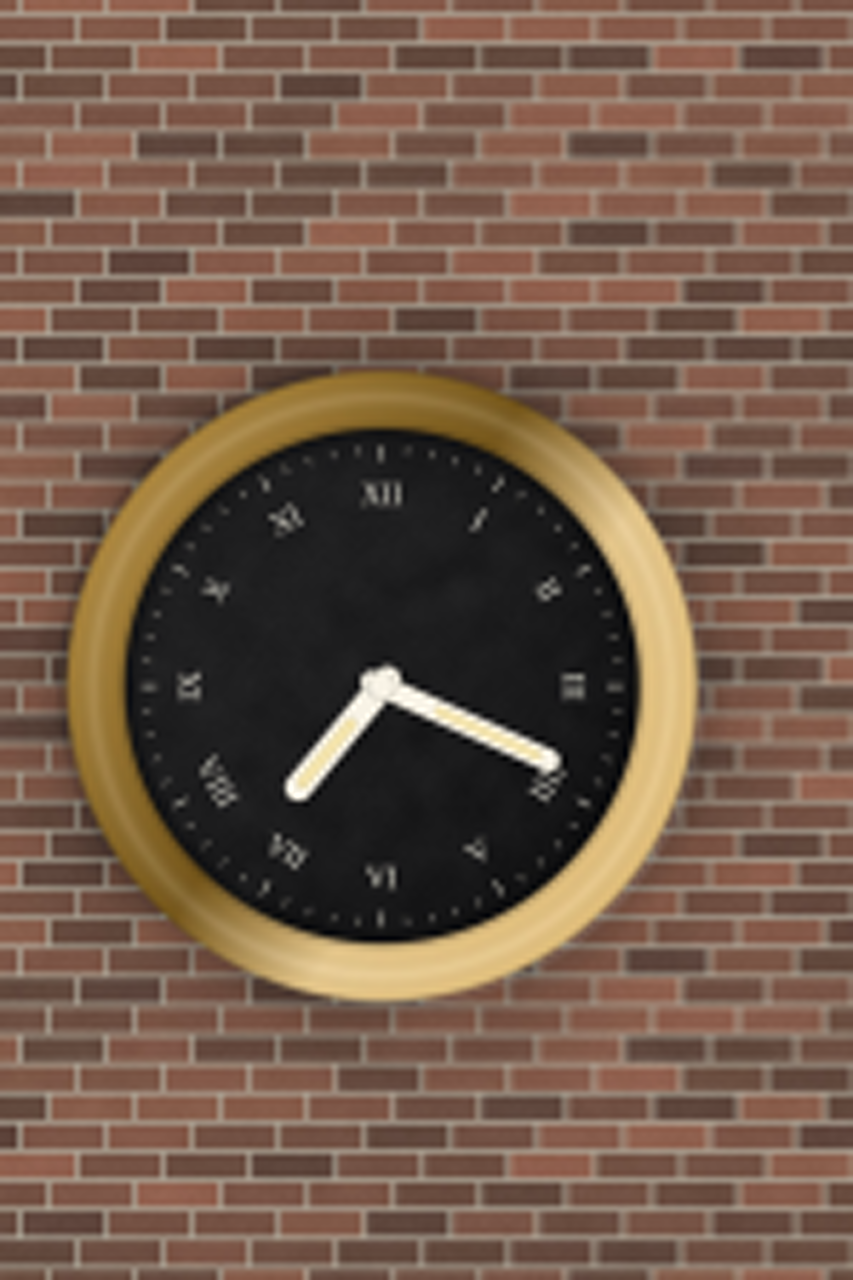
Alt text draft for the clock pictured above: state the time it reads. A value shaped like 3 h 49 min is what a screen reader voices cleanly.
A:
7 h 19 min
